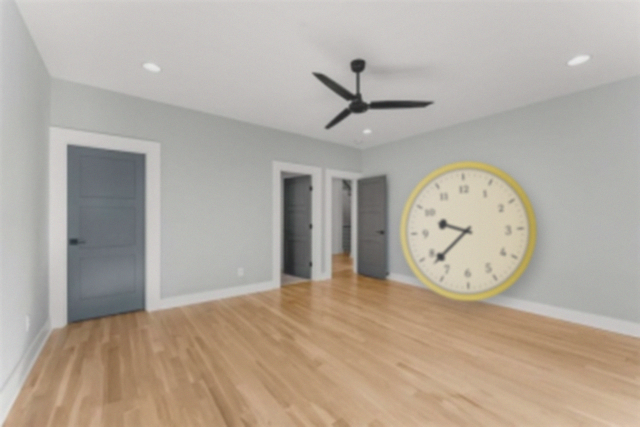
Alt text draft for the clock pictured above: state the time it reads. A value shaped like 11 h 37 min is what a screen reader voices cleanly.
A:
9 h 38 min
